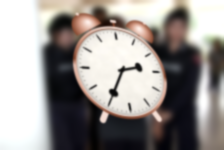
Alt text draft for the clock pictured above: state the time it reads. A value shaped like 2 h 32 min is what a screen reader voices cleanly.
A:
2 h 35 min
